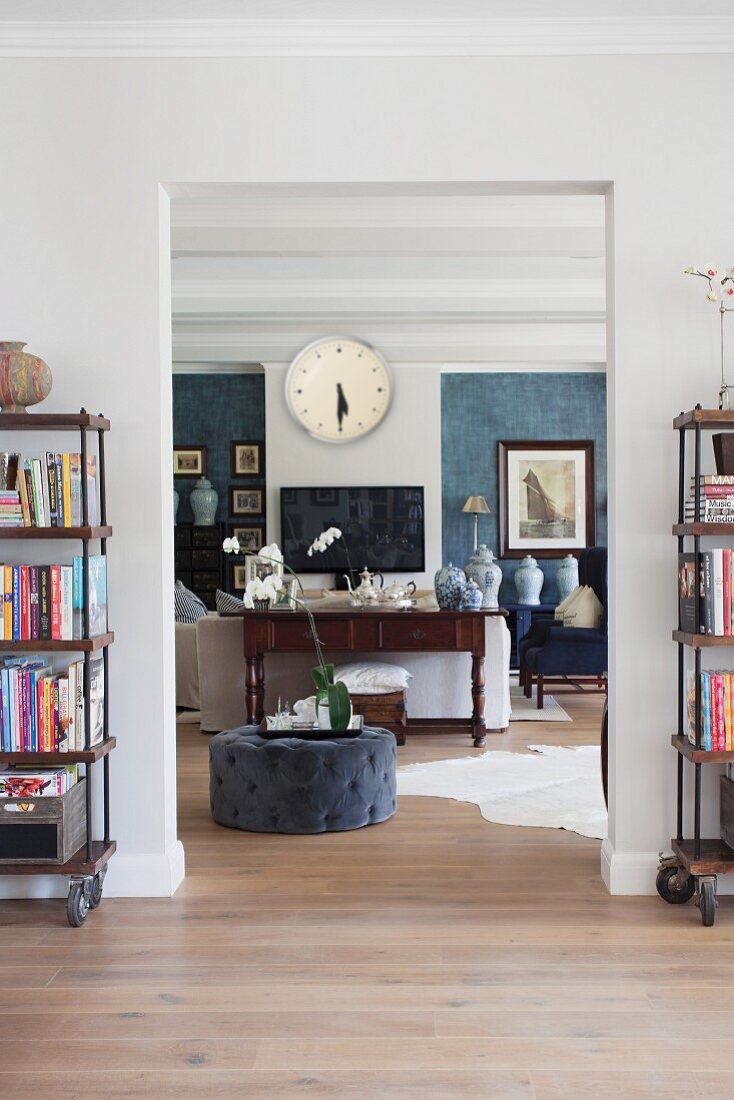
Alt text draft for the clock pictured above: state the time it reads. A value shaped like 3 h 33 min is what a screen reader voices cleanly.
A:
5 h 30 min
